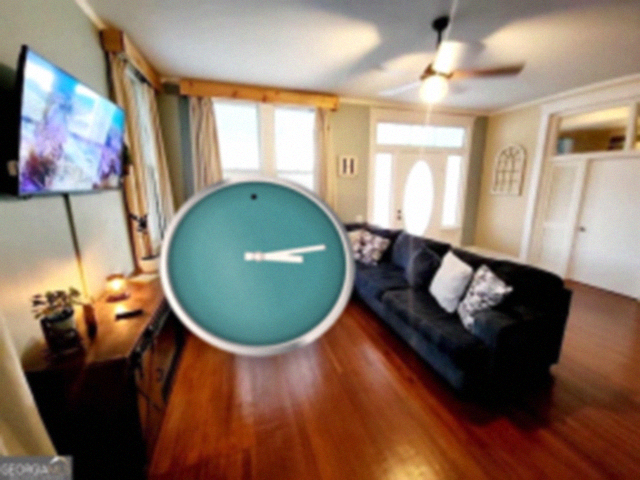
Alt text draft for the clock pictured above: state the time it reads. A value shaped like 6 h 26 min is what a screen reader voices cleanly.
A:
3 h 14 min
